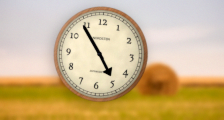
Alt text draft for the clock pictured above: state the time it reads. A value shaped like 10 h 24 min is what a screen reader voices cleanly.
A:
4 h 54 min
